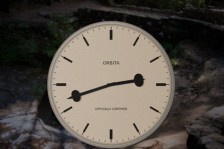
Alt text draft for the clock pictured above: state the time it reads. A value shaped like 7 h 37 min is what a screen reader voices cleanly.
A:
2 h 42 min
